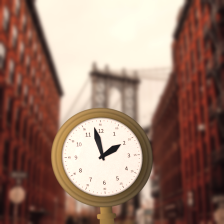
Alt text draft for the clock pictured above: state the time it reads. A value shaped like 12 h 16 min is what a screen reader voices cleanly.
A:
1 h 58 min
